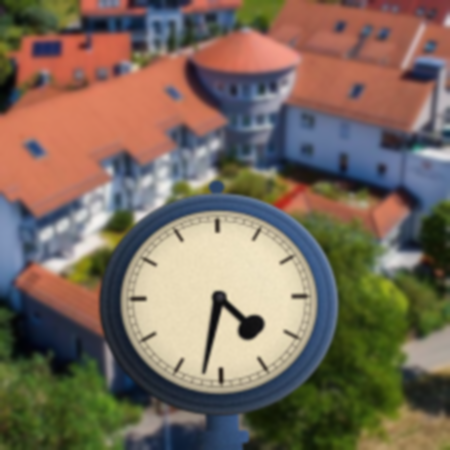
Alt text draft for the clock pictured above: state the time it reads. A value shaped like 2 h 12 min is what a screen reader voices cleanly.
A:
4 h 32 min
